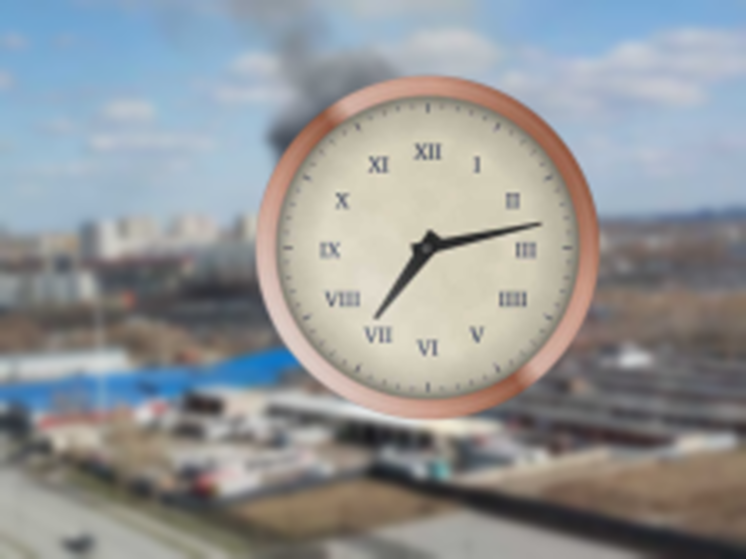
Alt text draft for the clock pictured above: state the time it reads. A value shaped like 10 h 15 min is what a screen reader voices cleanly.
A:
7 h 13 min
